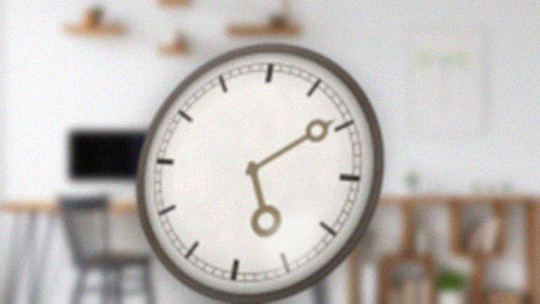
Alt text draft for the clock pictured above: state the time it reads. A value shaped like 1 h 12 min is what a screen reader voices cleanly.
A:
5 h 09 min
